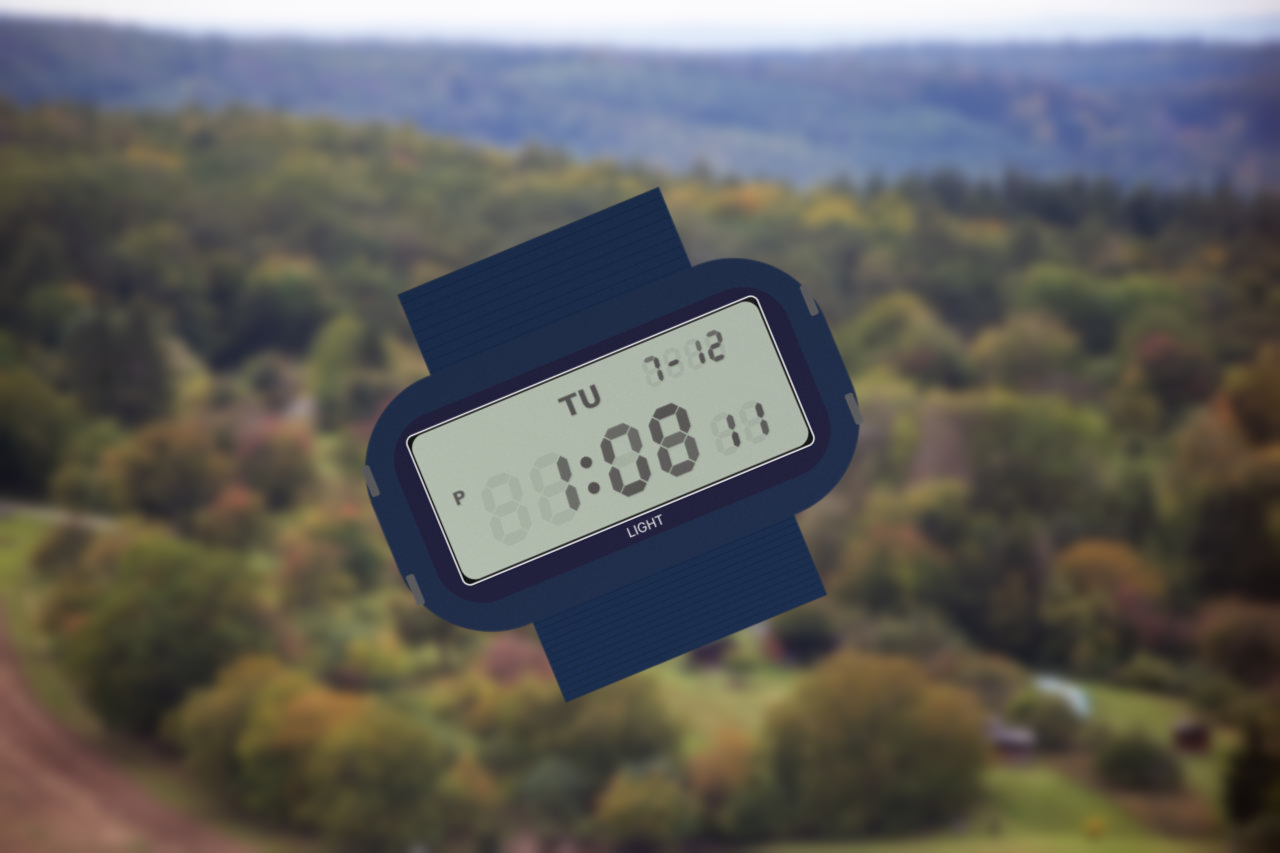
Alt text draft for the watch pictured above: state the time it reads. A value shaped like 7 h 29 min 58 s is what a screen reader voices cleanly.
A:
1 h 08 min 11 s
